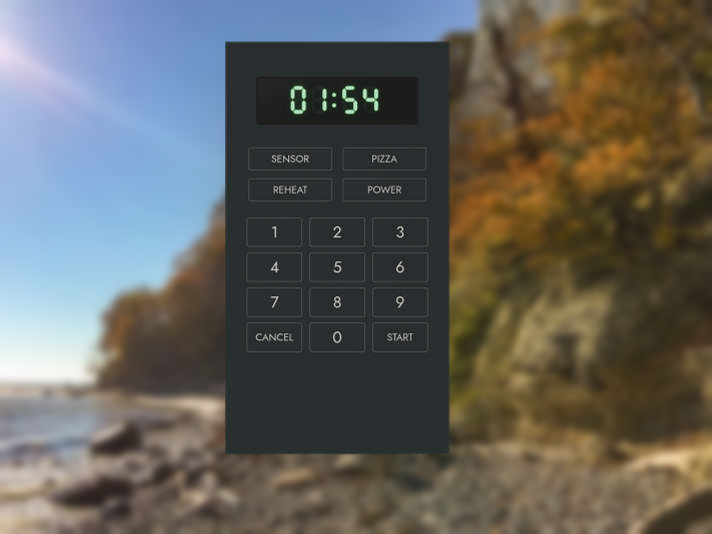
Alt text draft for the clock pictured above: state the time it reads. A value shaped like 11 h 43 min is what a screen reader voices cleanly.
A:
1 h 54 min
